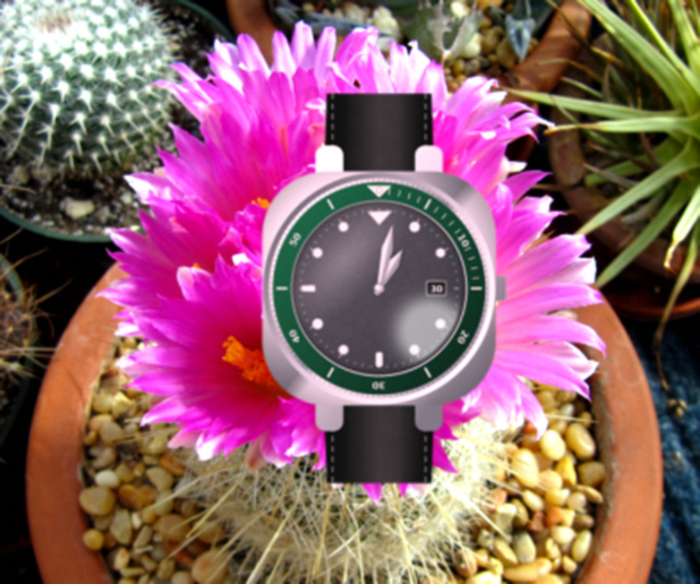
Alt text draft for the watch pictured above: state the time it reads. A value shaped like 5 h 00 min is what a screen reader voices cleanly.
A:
1 h 02 min
